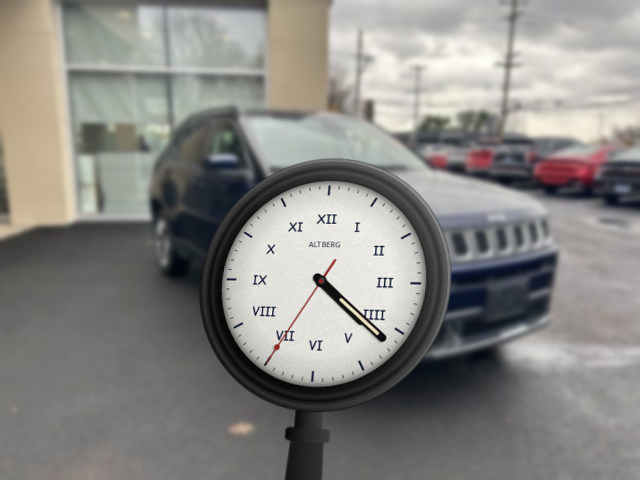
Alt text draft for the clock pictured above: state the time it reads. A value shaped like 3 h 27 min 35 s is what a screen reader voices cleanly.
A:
4 h 21 min 35 s
